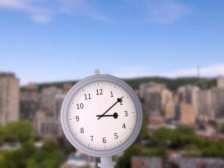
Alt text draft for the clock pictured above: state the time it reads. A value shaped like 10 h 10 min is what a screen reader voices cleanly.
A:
3 h 09 min
